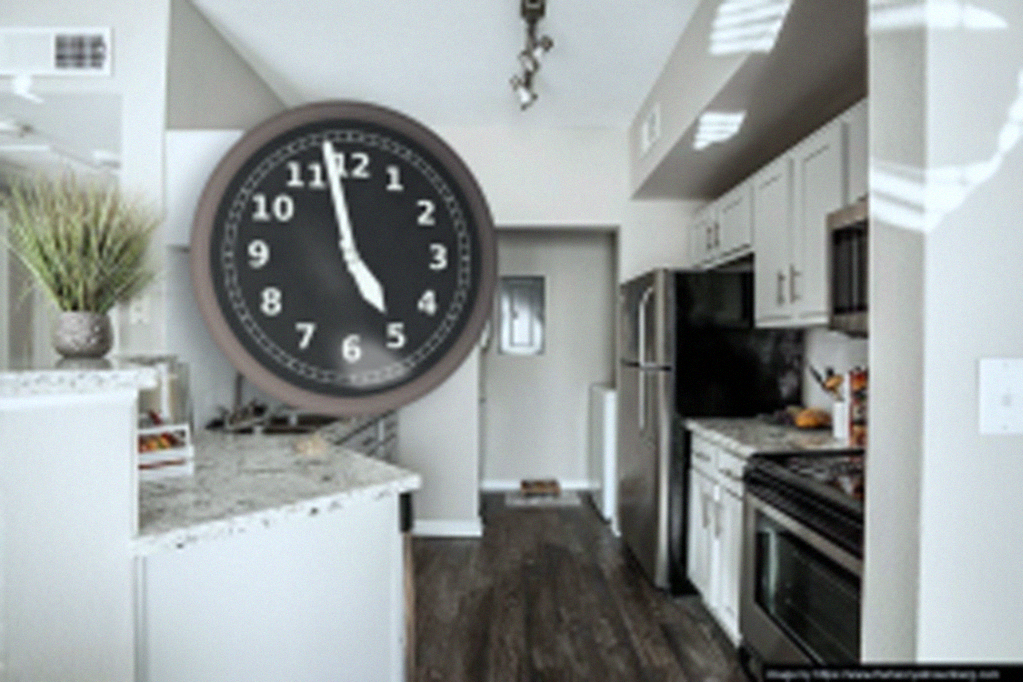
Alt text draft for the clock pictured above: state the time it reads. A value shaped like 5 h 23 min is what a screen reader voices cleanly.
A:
4 h 58 min
